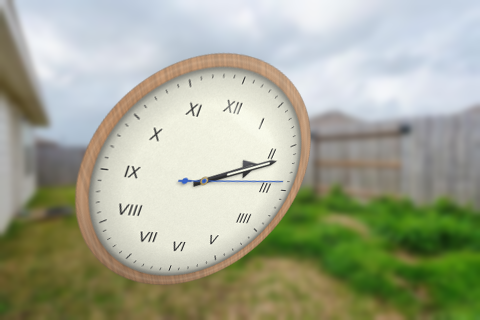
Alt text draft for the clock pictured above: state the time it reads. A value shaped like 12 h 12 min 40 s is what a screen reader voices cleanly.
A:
2 h 11 min 14 s
